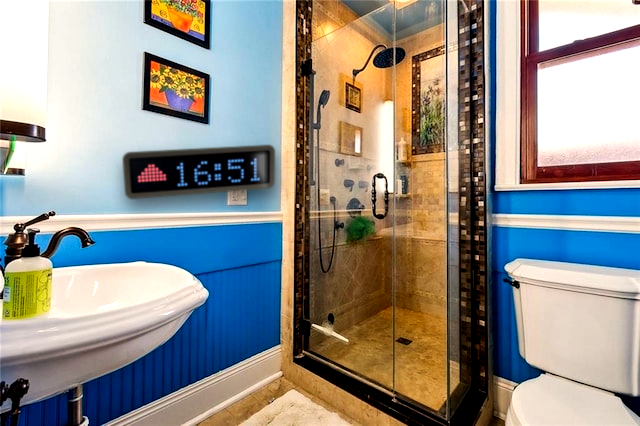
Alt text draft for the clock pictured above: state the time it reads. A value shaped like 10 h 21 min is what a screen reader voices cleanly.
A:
16 h 51 min
